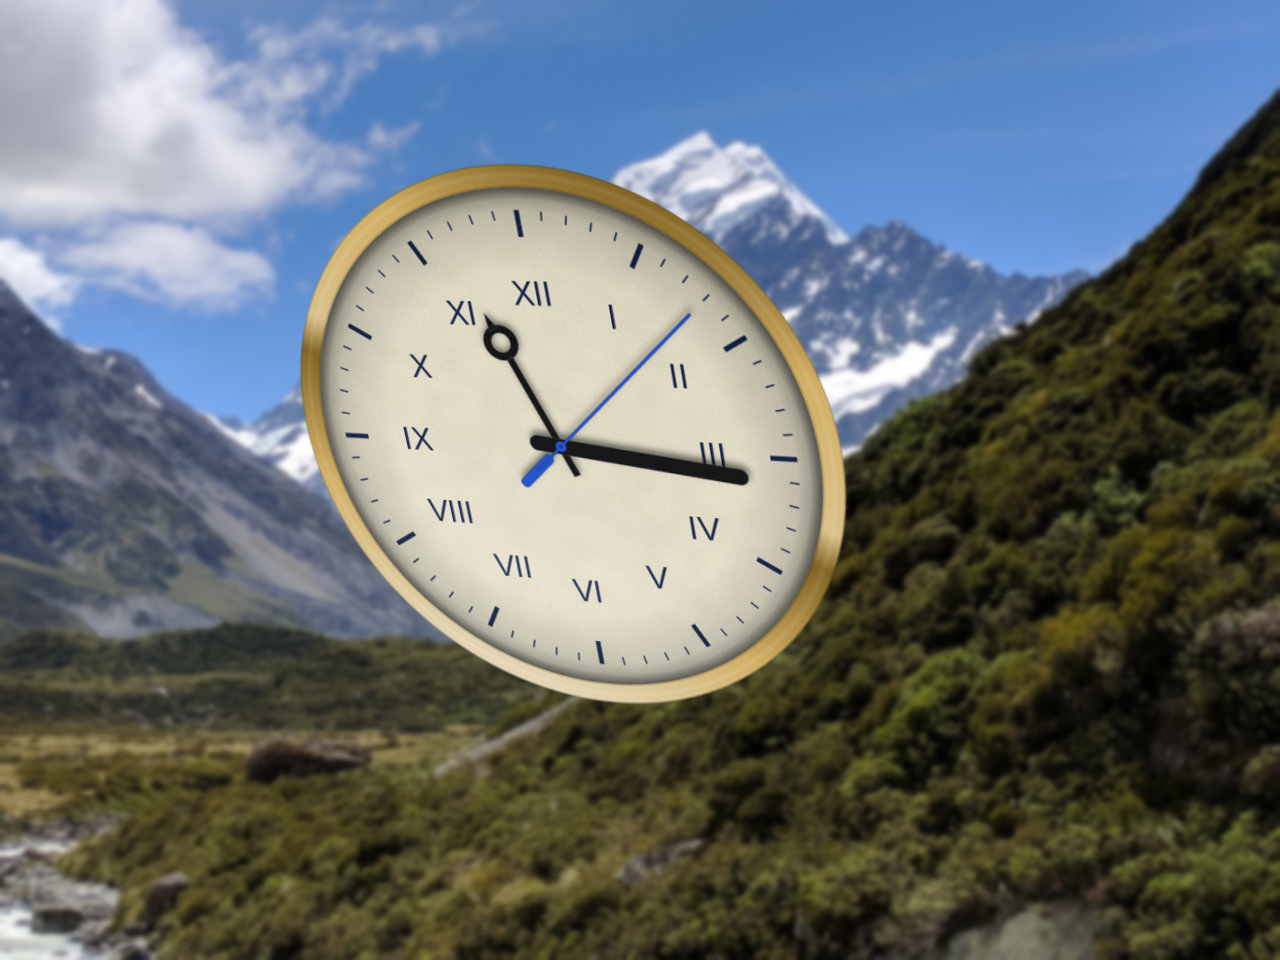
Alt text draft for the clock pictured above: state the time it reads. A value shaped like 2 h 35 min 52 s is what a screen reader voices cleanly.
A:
11 h 16 min 08 s
